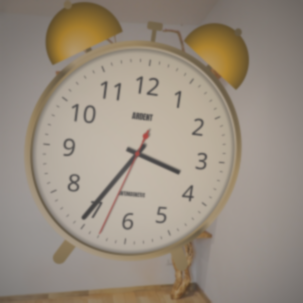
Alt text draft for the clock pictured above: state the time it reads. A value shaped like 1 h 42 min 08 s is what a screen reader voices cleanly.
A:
3 h 35 min 33 s
